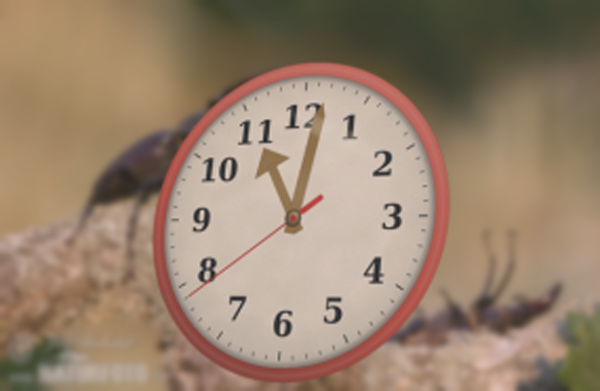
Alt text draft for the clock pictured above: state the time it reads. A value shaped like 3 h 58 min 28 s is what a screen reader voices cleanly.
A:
11 h 01 min 39 s
